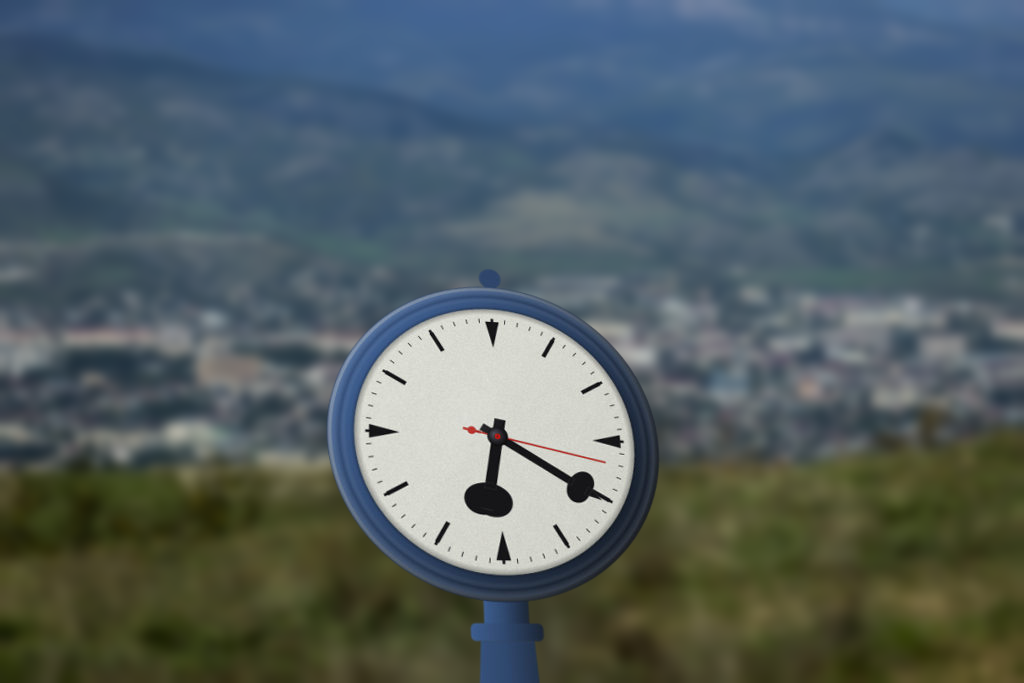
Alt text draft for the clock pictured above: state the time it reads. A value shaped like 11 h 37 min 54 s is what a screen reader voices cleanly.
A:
6 h 20 min 17 s
